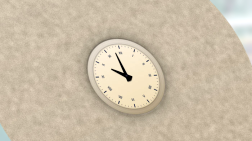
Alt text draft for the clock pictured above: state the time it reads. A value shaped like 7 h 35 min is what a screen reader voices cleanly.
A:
9 h 58 min
